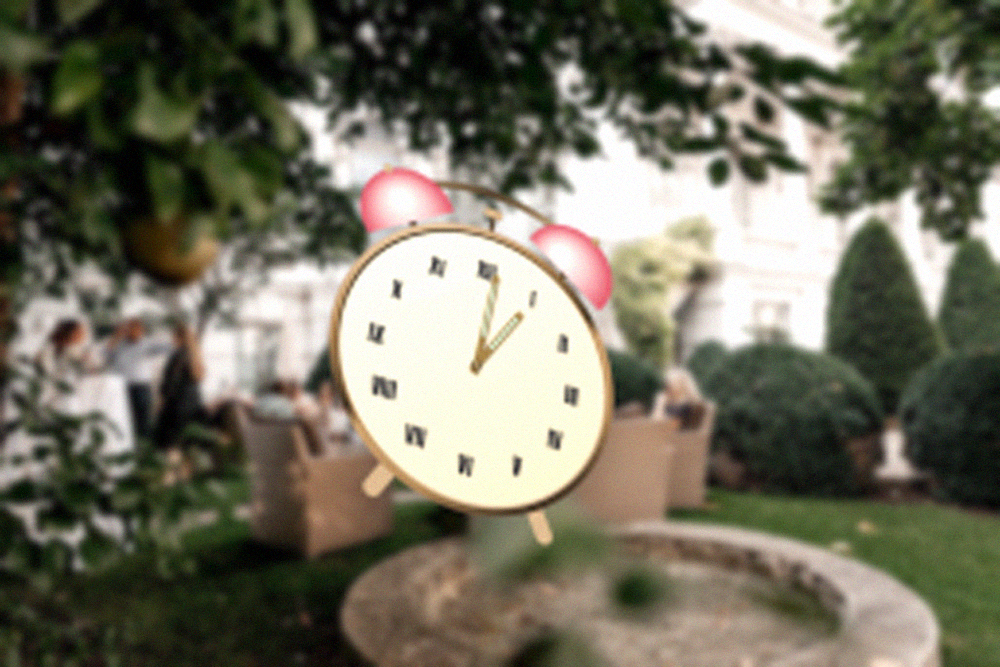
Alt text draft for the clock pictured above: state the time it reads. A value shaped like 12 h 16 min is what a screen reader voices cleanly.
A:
1 h 01 min
